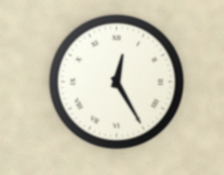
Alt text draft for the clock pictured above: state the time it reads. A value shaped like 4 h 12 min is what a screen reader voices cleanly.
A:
12 h 25 min
